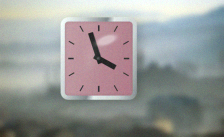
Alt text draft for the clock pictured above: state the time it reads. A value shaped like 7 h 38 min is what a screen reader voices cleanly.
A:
3 h 57 min
